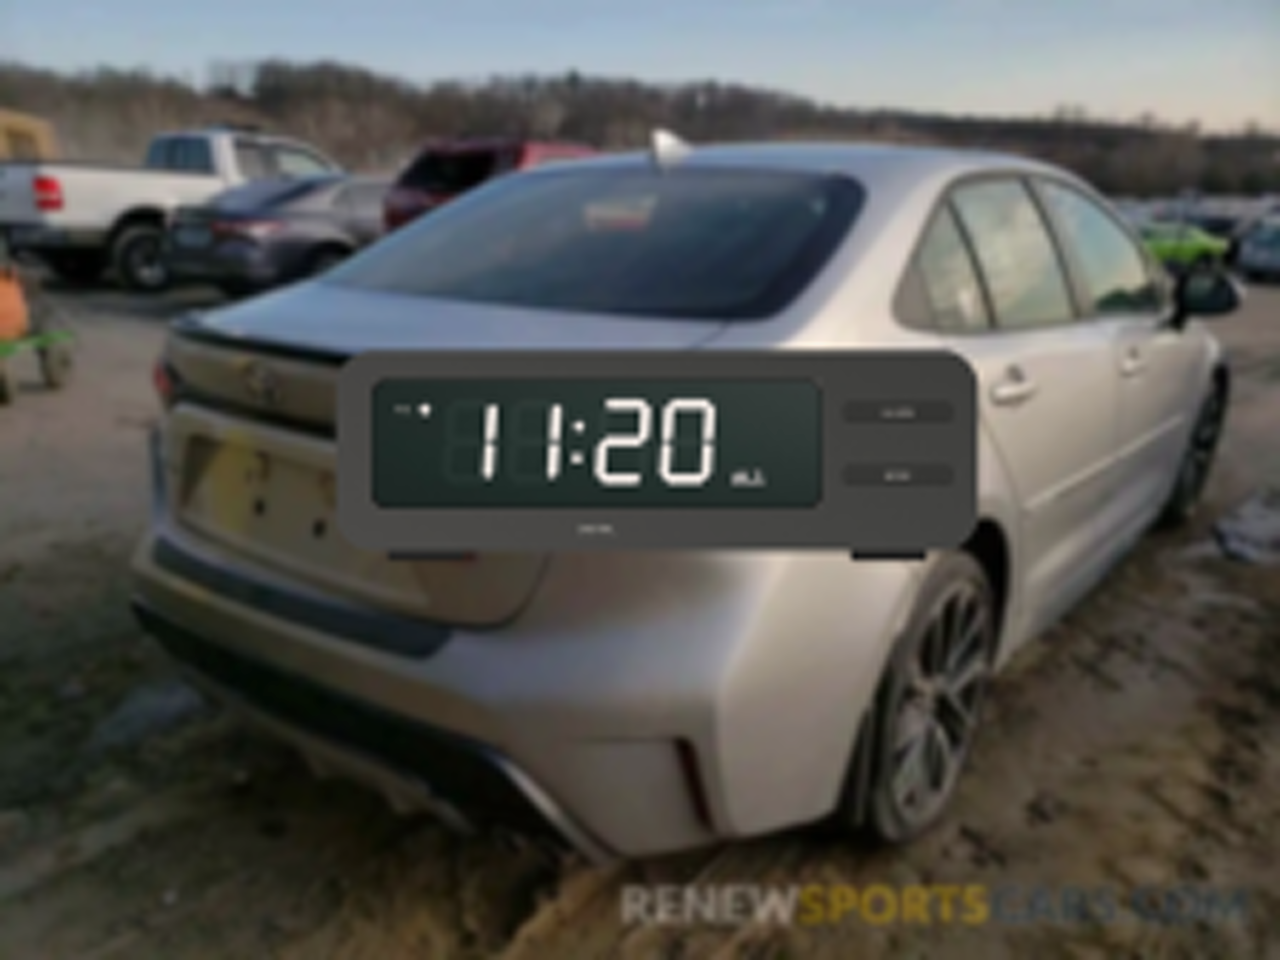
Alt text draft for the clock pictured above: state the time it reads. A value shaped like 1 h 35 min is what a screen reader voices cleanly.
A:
11 h 20 min
